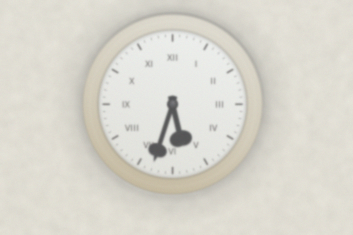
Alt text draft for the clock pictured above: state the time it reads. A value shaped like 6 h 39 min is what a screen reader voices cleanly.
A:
5 h 33 min
